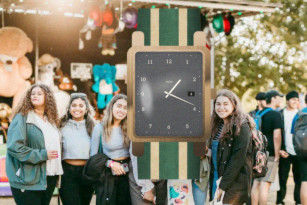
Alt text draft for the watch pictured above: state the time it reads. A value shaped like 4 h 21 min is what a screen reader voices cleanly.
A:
1 h 19 min
